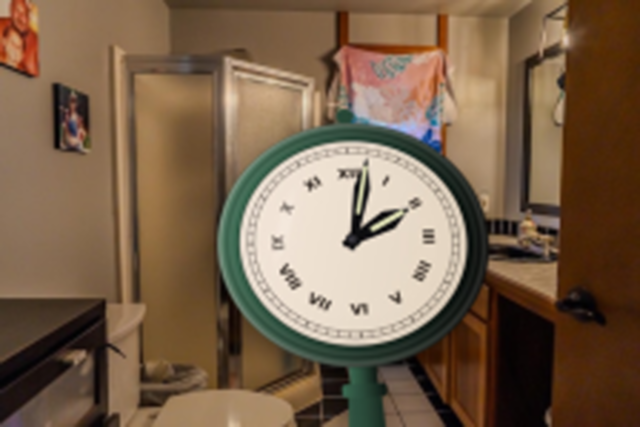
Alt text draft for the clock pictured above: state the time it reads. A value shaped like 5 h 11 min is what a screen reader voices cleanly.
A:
2 h 02 min
